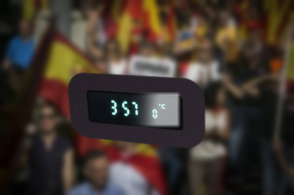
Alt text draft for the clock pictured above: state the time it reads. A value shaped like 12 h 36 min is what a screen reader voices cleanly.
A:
3 h 57 min
